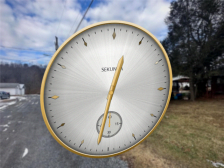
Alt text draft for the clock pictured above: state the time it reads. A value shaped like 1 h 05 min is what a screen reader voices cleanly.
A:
12 h 32 min
